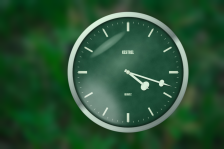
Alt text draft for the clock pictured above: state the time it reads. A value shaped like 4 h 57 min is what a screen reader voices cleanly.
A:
4 h 18 min
